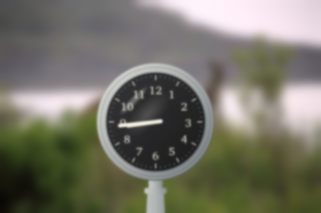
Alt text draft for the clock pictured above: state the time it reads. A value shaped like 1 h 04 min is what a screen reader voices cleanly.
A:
8 h 44 min
